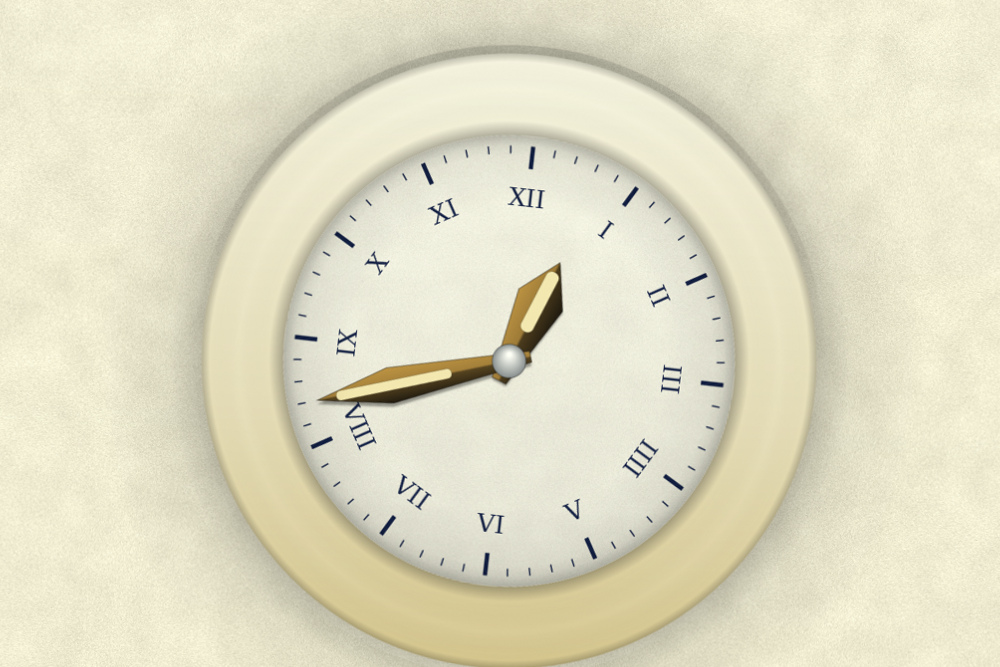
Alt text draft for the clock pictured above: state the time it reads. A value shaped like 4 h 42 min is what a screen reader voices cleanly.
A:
12 h 42 min
